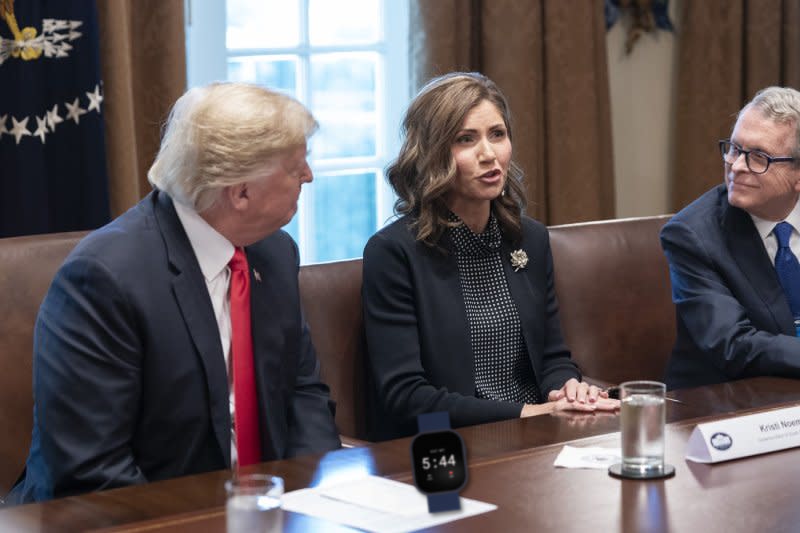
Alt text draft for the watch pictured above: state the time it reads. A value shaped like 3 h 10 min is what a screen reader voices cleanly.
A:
5 h 44 min
